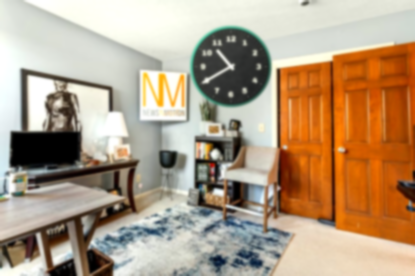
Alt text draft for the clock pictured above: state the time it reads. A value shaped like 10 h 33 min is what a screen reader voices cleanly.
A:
10 h 40 min
